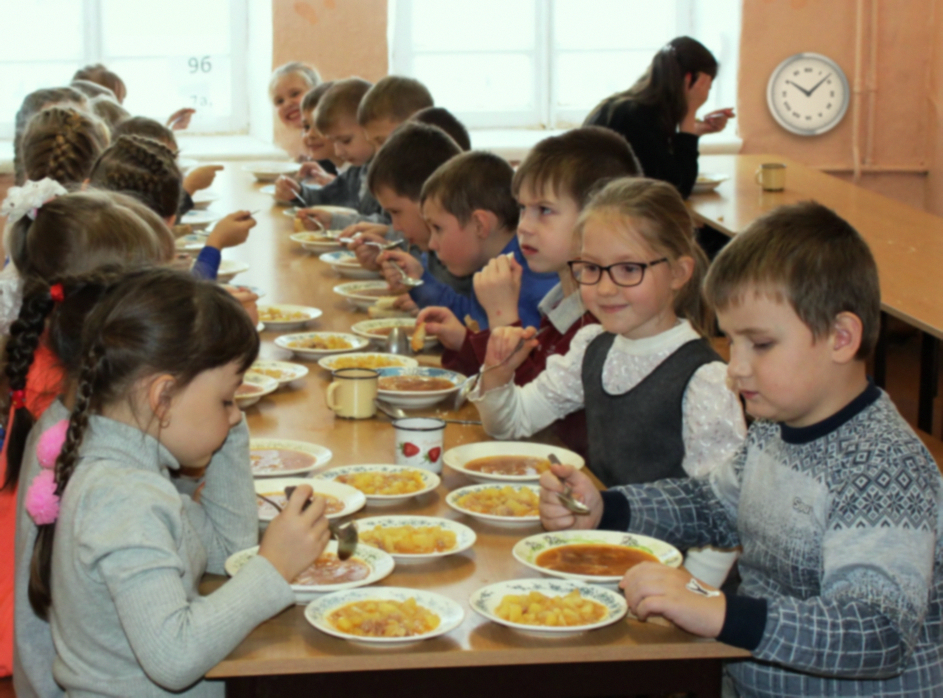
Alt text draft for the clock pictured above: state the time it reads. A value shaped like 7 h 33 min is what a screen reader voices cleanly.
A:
10 h 08 min
